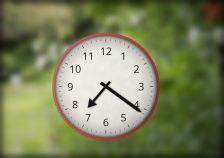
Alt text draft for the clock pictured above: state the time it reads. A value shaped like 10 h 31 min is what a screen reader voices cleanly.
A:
7 h 21 min
